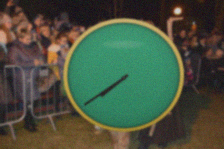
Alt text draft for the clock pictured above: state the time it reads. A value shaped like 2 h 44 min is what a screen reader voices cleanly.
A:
7 h 39 min
